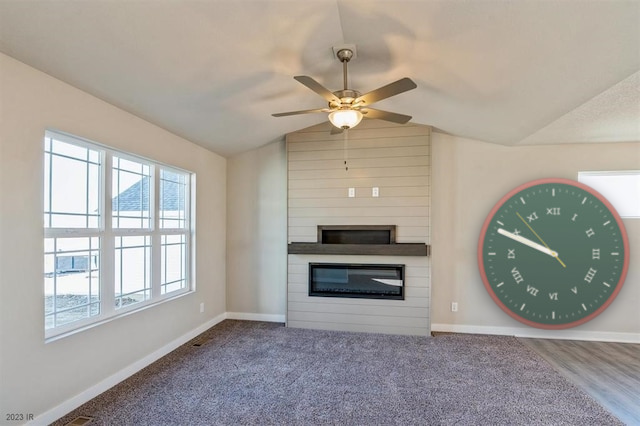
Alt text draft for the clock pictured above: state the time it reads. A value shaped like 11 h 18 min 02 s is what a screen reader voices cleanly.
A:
9 h 48 min 53 s
